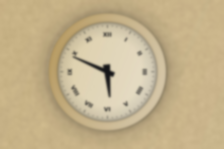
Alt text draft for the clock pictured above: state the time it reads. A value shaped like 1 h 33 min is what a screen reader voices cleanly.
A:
5 h 49 min
